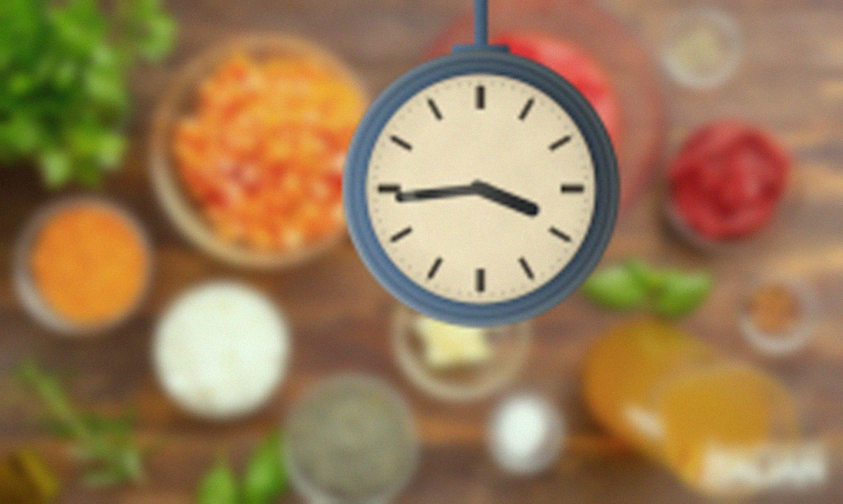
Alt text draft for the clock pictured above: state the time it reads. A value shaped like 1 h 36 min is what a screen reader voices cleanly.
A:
3 h 44 min
